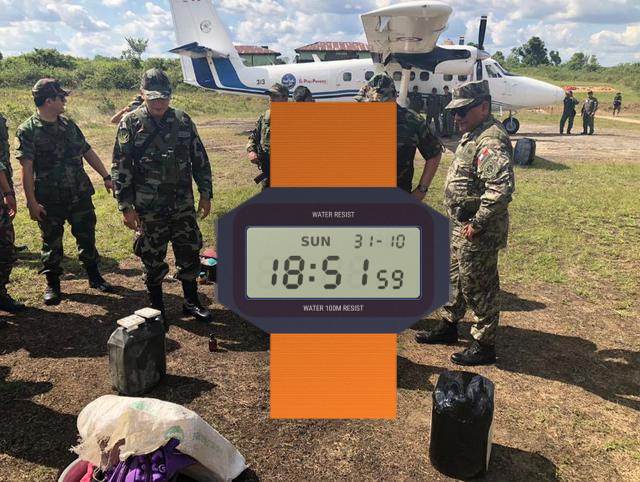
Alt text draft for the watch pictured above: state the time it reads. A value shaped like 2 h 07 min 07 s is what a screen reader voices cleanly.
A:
18 h 51 min 59 s
